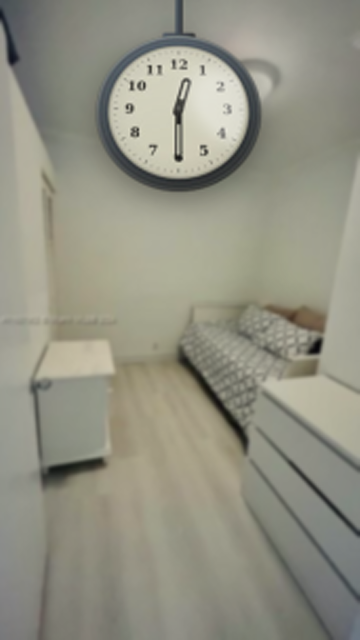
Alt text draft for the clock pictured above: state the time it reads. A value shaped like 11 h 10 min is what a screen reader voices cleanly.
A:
12 h 30 min
